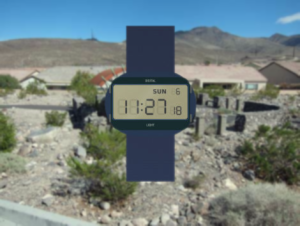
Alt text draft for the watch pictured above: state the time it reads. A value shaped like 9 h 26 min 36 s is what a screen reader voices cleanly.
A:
11 h 27 min 18 s
